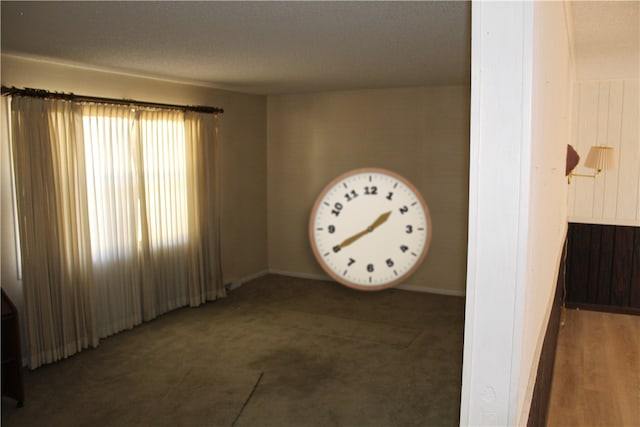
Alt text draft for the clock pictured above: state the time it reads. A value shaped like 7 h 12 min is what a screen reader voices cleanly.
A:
1 h 40 min
